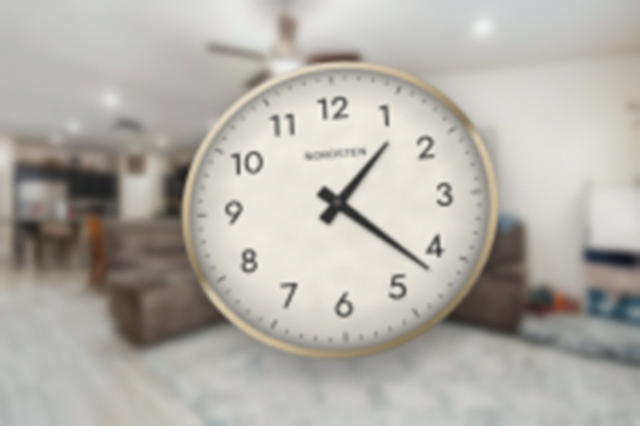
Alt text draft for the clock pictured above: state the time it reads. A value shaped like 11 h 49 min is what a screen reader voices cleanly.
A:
1 h 22 min
